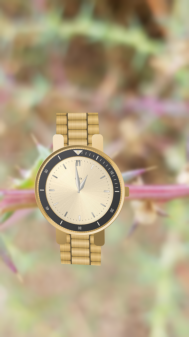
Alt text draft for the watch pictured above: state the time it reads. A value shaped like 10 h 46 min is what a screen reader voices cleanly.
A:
12 h 59 min
